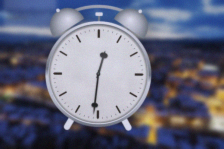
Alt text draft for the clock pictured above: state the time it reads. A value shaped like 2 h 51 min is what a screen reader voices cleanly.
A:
12 h 31 min
